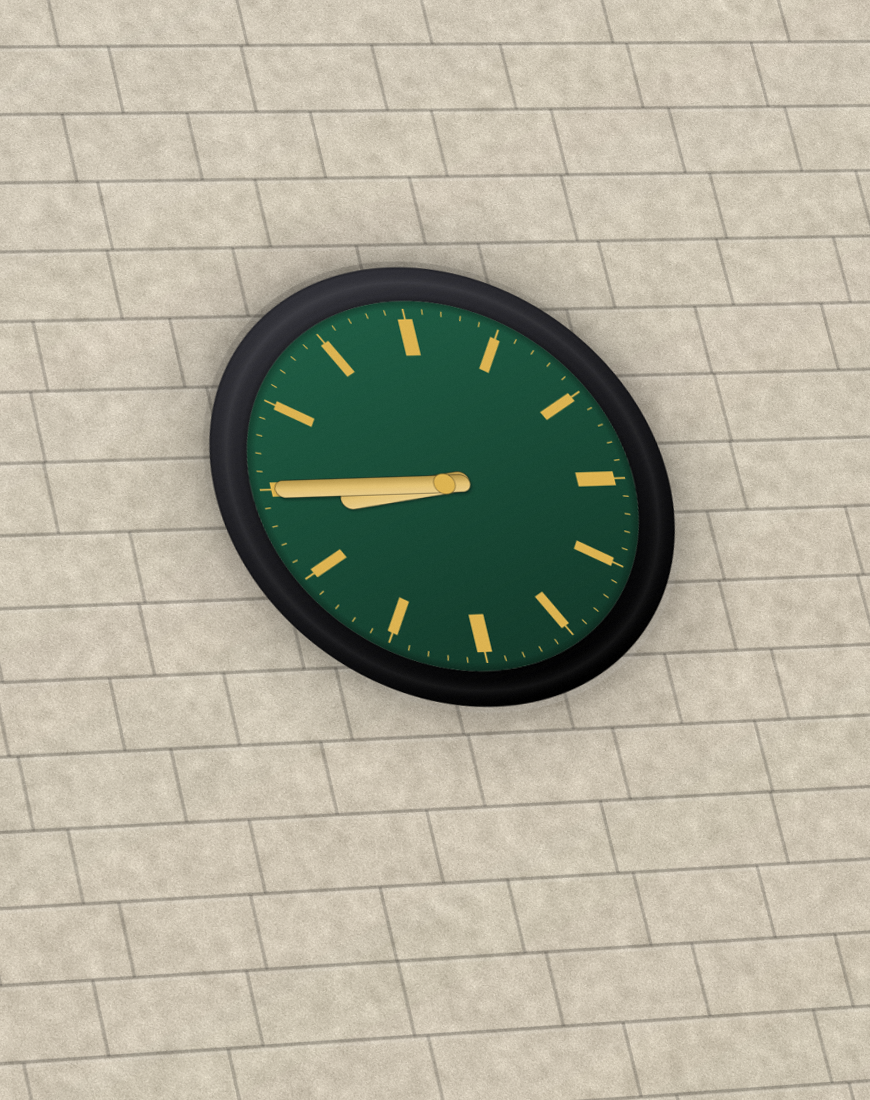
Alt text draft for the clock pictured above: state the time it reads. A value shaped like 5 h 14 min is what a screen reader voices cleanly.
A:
8 h 45 min
